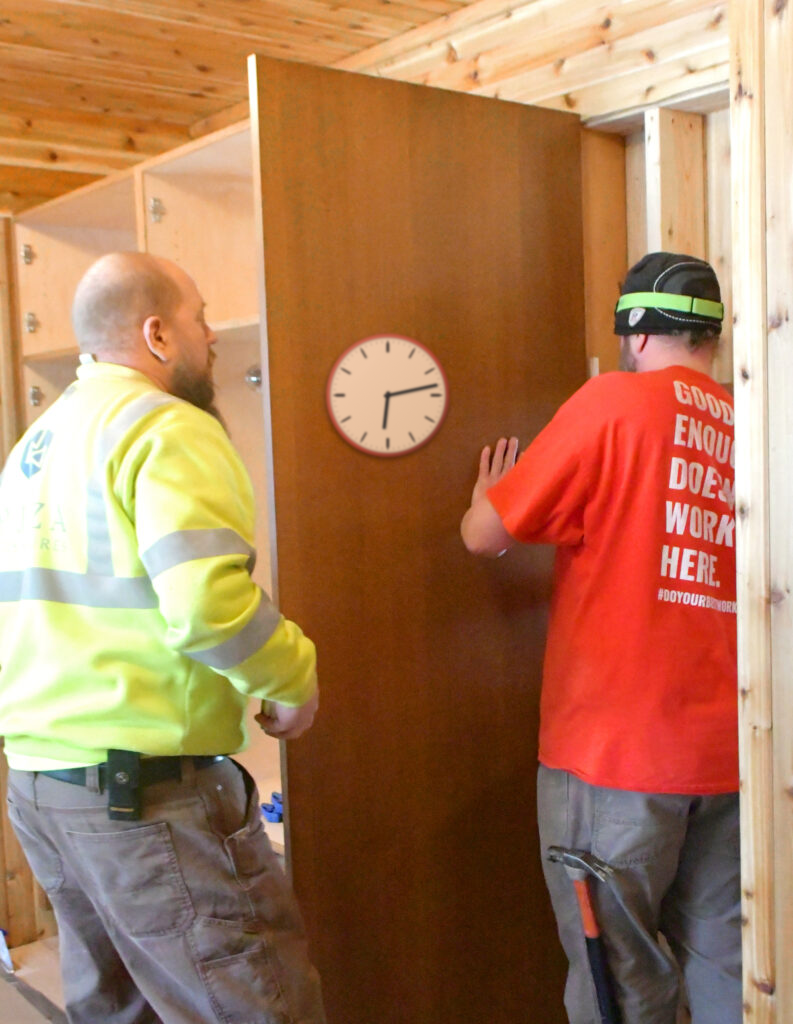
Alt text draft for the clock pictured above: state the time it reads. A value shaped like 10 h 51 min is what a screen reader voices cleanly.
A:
6 h 13 min
